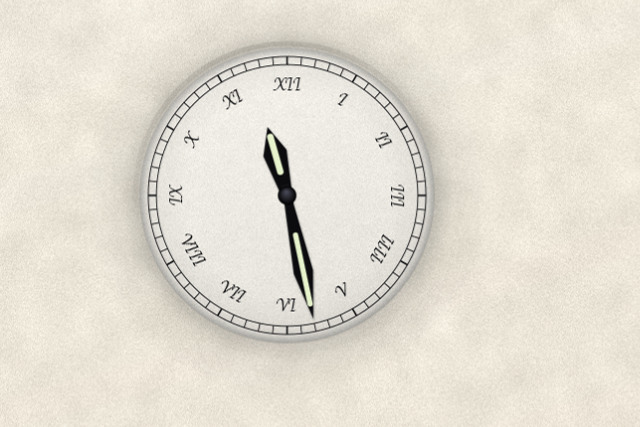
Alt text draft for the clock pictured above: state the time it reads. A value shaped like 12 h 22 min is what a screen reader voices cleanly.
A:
11 h 28 min
